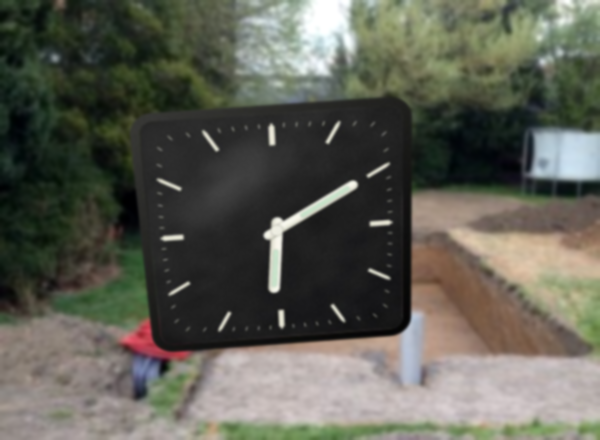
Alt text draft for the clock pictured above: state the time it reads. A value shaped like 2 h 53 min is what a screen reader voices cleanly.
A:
6 h 10 min
